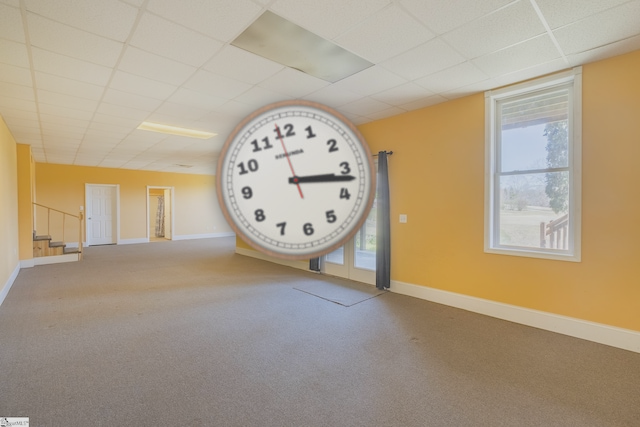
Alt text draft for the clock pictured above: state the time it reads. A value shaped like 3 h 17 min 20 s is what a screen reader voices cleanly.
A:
3 h 16 min 59 s
